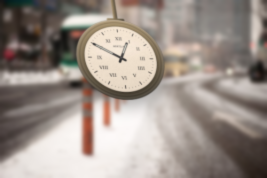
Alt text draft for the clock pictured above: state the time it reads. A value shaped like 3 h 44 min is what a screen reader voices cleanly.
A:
12 h 50 min
